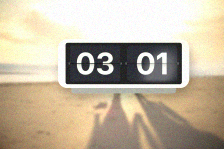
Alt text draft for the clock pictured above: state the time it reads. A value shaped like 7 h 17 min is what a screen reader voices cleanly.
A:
3 h 01 min
